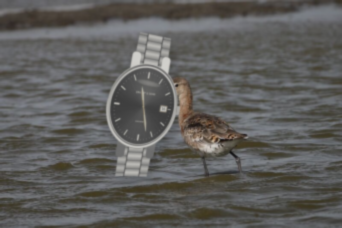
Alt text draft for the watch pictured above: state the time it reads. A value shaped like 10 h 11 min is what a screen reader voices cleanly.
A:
11 h 27 min
